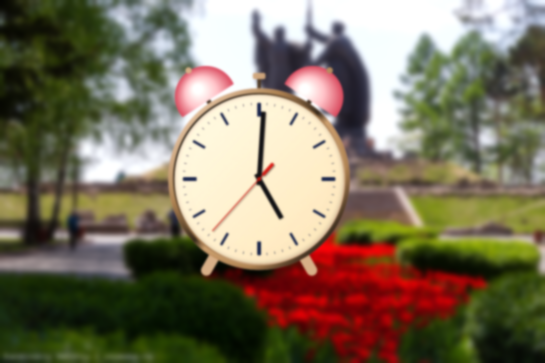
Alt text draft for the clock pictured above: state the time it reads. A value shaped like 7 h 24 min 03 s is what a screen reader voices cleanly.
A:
5 h 00 min 37 s
